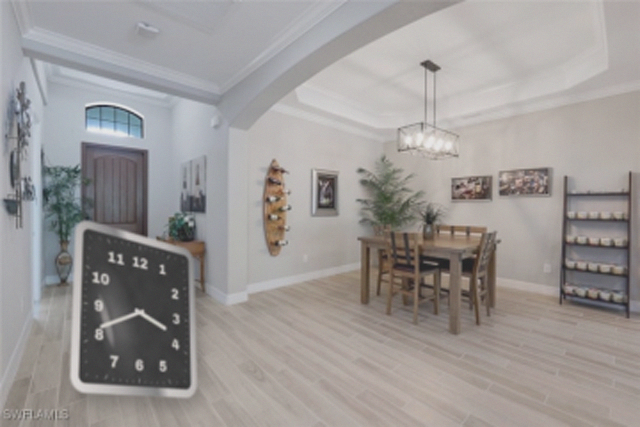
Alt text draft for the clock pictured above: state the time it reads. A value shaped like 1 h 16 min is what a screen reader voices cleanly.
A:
3 h 41 min
